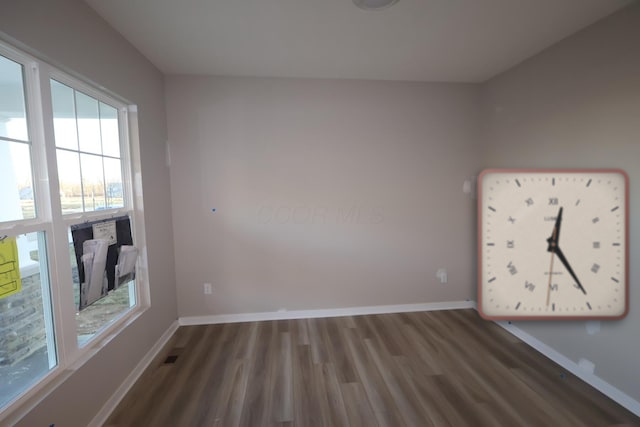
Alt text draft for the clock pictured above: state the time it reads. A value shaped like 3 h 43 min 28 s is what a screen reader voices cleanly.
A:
12 h 24 min 31 s
